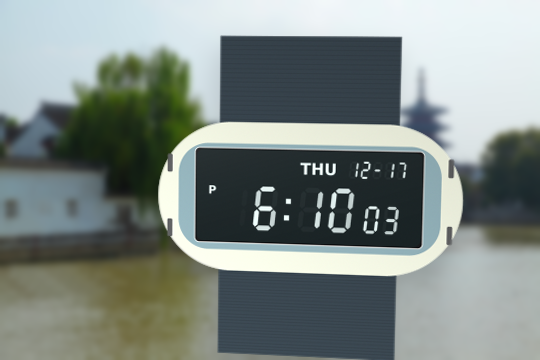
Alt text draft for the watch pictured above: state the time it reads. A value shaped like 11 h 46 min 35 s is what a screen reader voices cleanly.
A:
6 h 10 min 03 s
